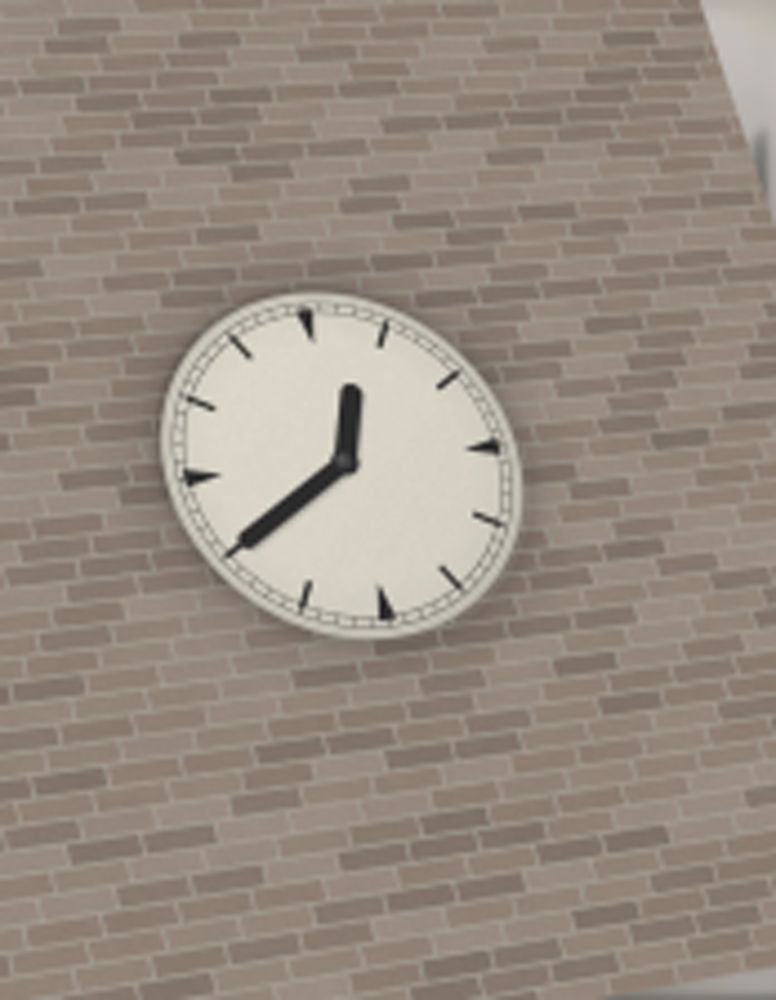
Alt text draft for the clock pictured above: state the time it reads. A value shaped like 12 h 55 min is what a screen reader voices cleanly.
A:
12 h 40 min
